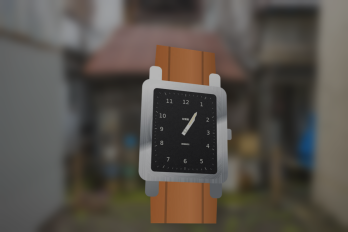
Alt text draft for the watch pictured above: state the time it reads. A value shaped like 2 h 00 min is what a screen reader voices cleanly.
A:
1 h 05 min
